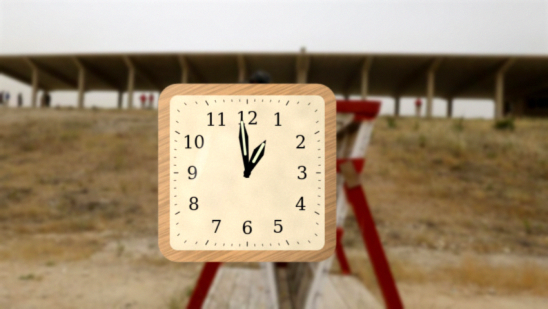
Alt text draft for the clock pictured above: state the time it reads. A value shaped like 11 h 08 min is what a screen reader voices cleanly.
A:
12 h 59 min
